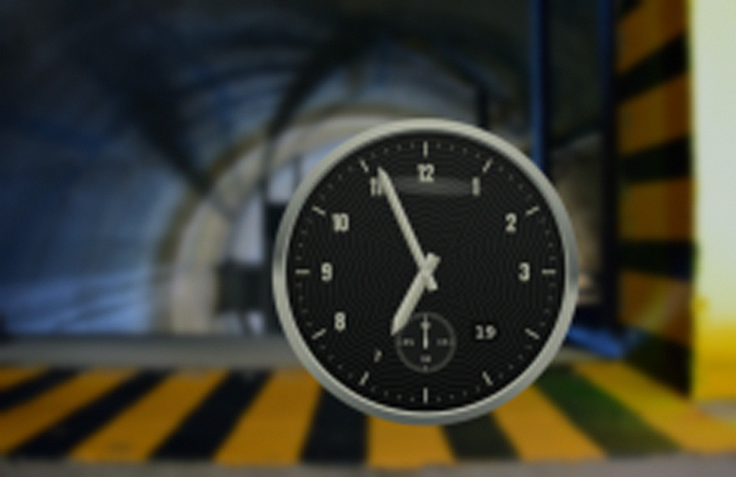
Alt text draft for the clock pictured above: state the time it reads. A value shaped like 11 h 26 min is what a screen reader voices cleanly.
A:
6 h 56 min
